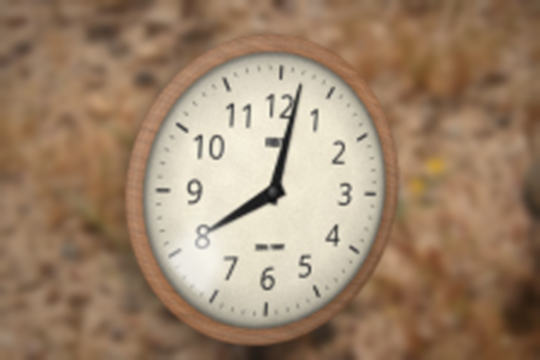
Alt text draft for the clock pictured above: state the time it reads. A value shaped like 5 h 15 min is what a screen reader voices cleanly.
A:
8 h 02 min
